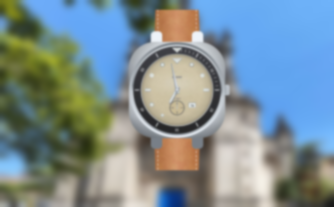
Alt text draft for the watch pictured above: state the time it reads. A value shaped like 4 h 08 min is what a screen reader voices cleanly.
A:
6 h 58 min
